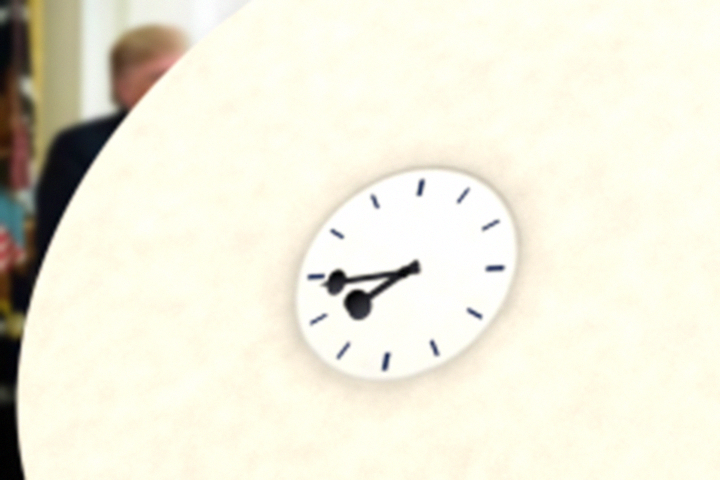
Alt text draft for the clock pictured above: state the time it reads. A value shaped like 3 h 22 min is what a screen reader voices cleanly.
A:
7 h 44 min
